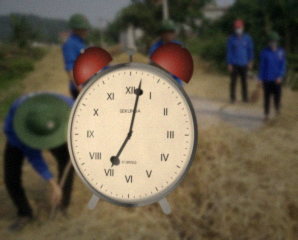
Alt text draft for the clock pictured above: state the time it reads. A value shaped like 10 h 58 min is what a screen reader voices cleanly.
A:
7 h 02 min
